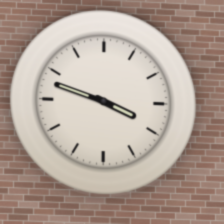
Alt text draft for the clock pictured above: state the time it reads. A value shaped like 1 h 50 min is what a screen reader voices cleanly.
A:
3 h 48 min
